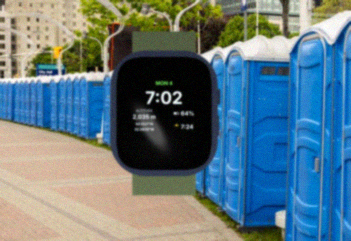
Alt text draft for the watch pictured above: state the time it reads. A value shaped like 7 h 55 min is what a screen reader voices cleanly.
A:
7 h 02 min
